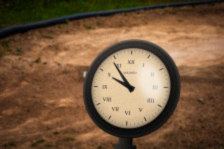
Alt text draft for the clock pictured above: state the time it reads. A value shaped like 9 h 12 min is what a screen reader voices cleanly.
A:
9 h 54 min
